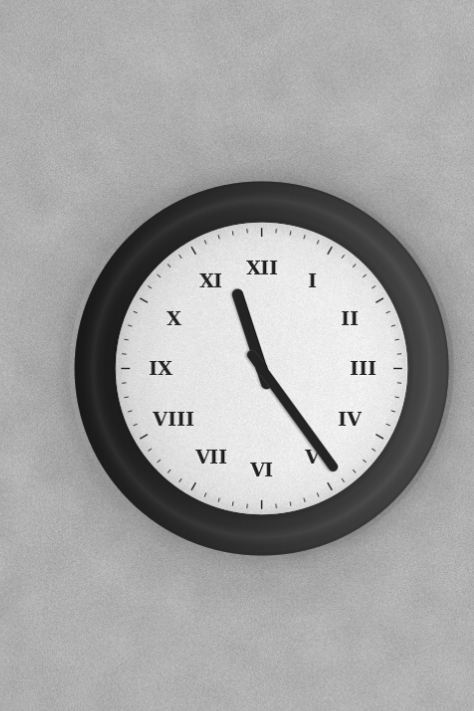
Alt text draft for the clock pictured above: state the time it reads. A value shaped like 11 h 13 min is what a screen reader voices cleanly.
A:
11 h 24 min
